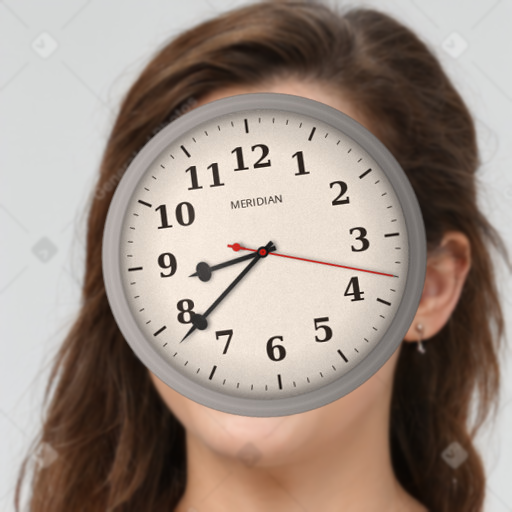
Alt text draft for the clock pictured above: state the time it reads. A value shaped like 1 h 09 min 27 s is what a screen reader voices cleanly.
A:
8 h 38 min 18 s
